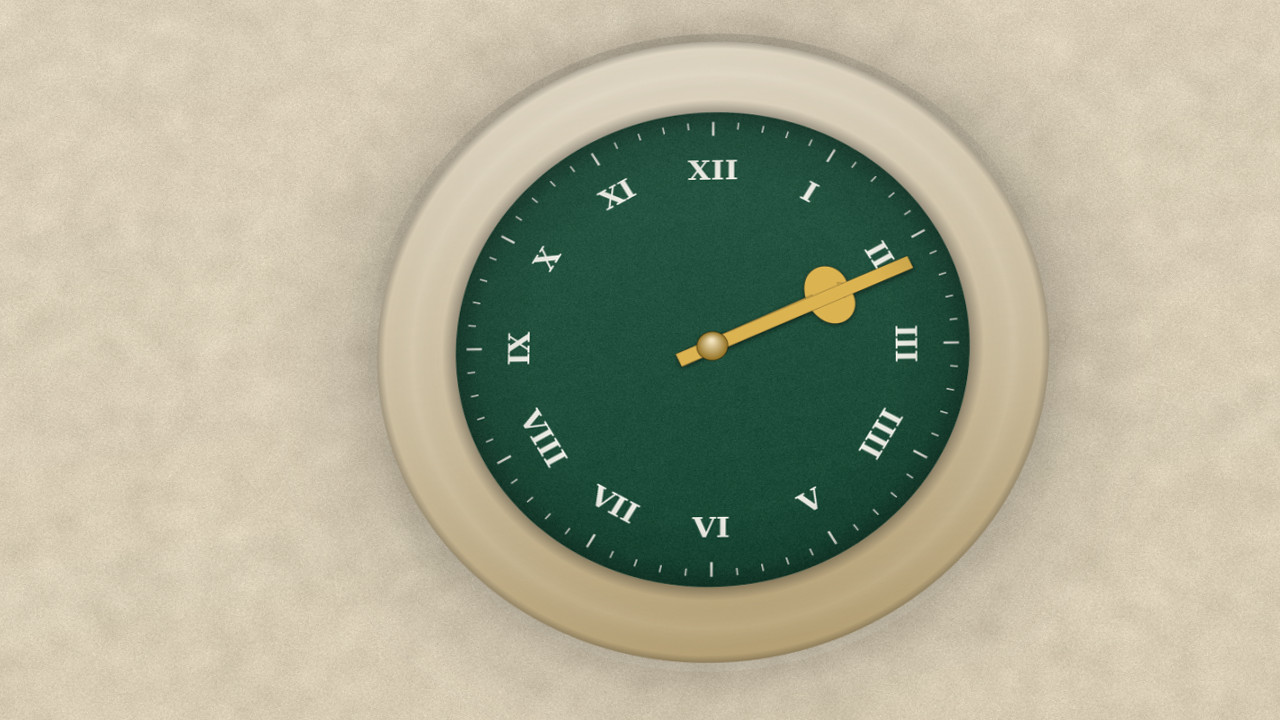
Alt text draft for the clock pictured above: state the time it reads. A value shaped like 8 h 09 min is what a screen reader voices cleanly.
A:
2 h 11 min
